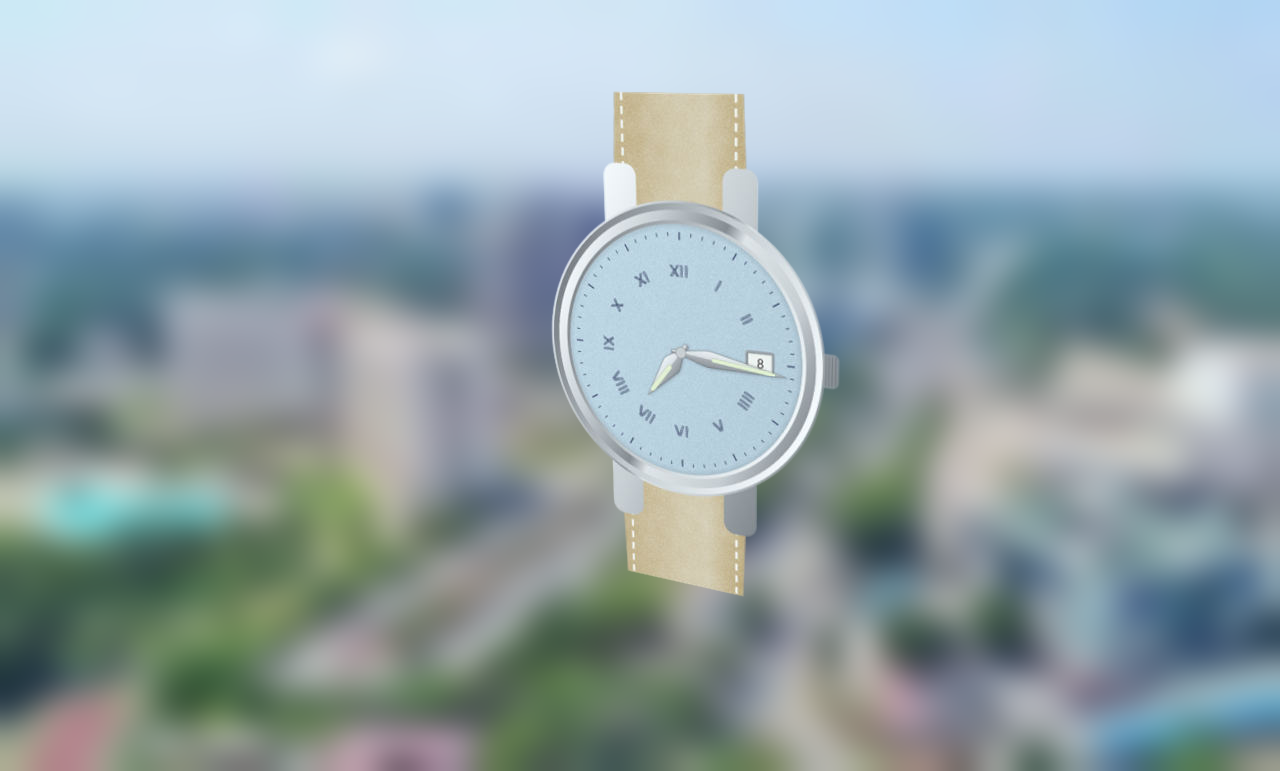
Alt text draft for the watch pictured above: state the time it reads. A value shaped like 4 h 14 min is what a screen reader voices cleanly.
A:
7 h 16 min
